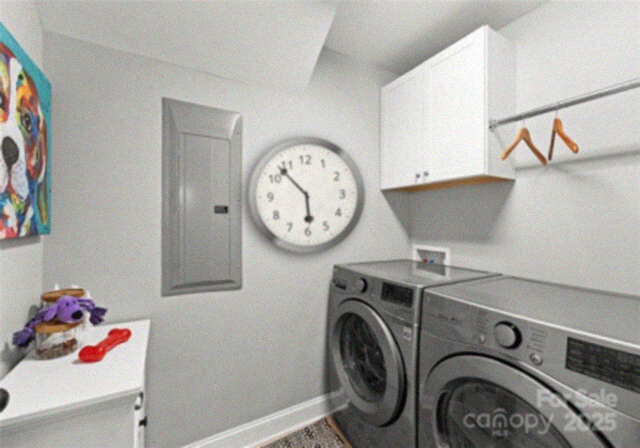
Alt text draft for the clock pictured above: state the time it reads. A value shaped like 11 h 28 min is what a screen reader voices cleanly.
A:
5 h 53 min
